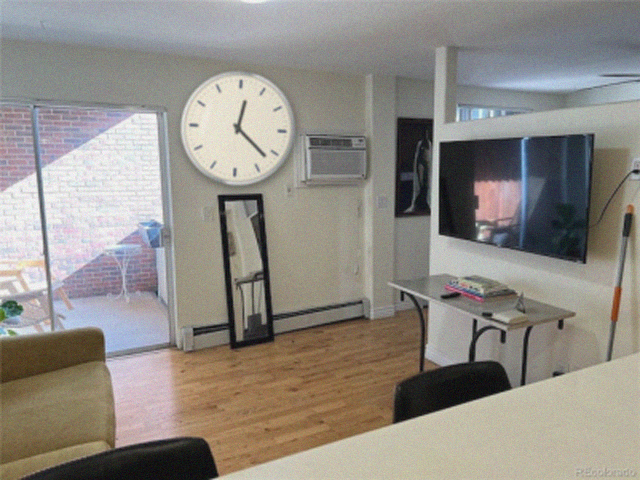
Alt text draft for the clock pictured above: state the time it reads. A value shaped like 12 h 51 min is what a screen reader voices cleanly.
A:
12 h 22 min
